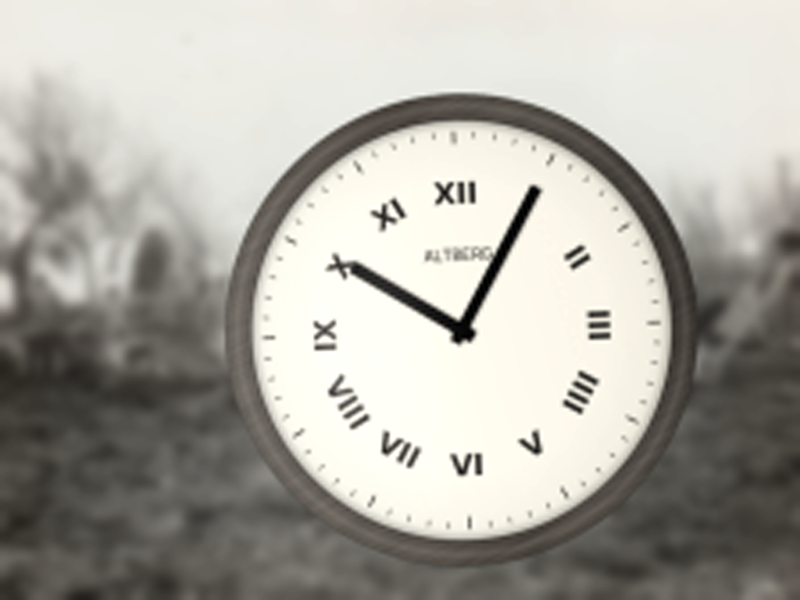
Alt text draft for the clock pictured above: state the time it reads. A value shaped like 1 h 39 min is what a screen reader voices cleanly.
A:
10 h 05 min
